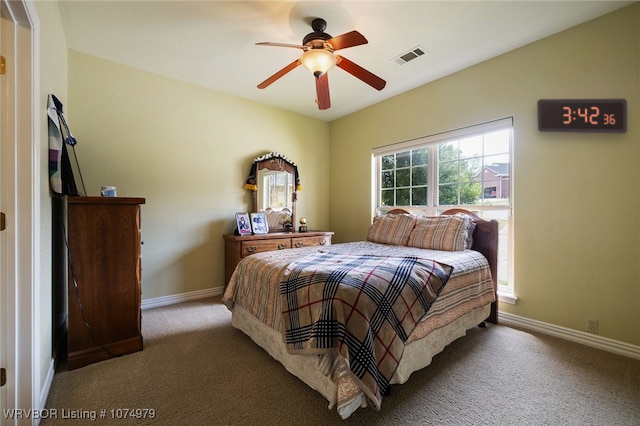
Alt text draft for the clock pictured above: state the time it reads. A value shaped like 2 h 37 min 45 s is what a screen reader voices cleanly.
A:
3 h 42 min 36 s
